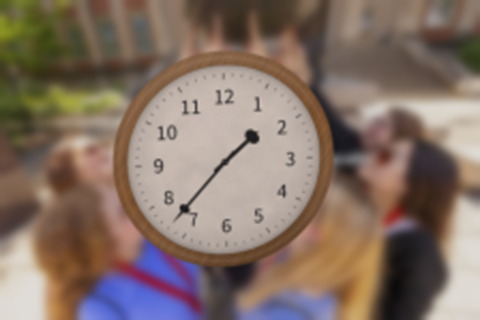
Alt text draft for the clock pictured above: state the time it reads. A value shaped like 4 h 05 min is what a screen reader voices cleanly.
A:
1 h 37 min
